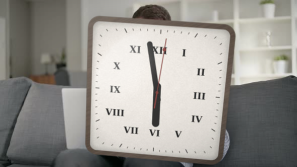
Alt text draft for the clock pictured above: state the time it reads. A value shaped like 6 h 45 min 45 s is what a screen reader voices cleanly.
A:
5 h 58 min 01 s
